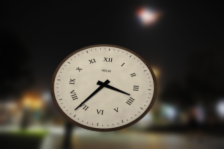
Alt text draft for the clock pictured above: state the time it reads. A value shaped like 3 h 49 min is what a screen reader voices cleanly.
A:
3 h 36 min
